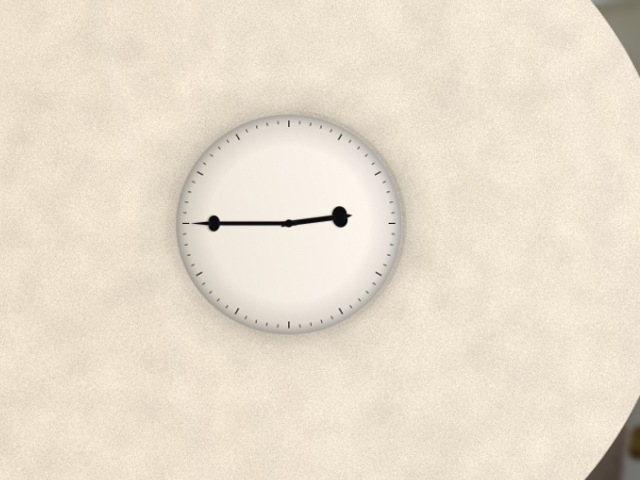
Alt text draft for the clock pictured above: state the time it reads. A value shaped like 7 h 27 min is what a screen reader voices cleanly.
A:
2 h 45 min
